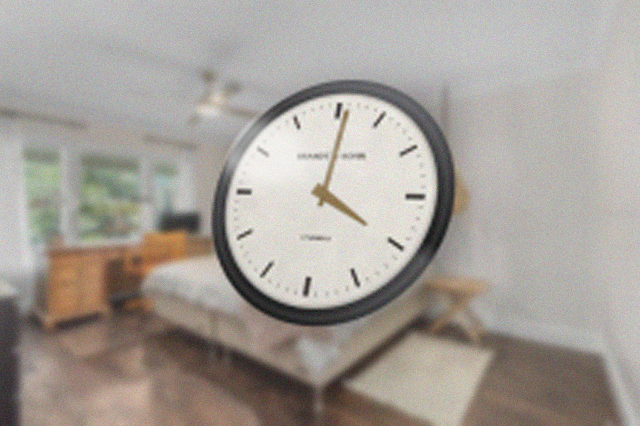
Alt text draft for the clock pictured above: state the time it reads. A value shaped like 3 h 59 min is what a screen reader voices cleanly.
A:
4 h 01 min
